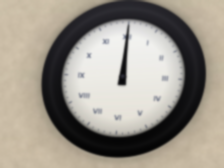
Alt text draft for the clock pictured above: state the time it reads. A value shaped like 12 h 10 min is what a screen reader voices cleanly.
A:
12 h 00 min
